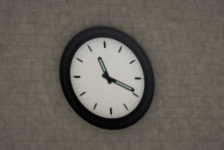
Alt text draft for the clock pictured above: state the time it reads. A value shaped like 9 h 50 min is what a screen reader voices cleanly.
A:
11 h 19 min
